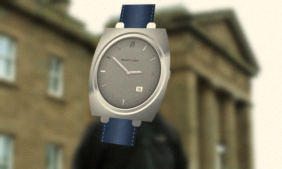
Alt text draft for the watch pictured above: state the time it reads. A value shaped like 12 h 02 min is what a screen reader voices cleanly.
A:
2 h 51 min
